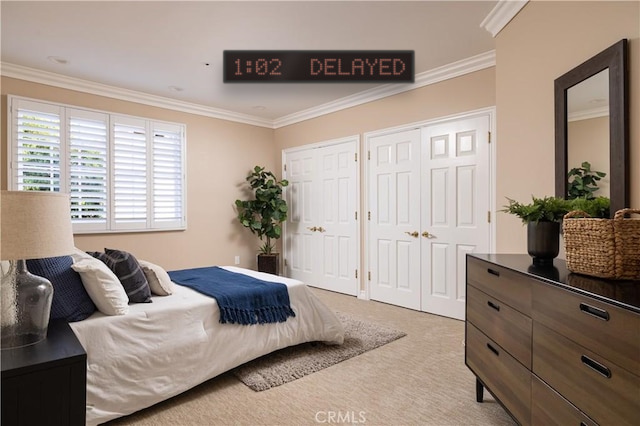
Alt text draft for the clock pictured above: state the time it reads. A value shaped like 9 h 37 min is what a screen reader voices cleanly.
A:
1 h 02 min
